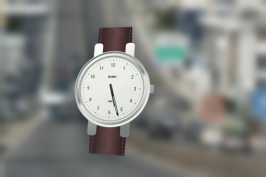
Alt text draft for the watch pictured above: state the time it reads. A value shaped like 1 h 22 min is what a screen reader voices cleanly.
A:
5 h 27 min
